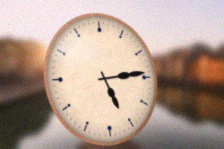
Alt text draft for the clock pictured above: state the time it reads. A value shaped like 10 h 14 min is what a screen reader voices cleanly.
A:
5 h 14 min
